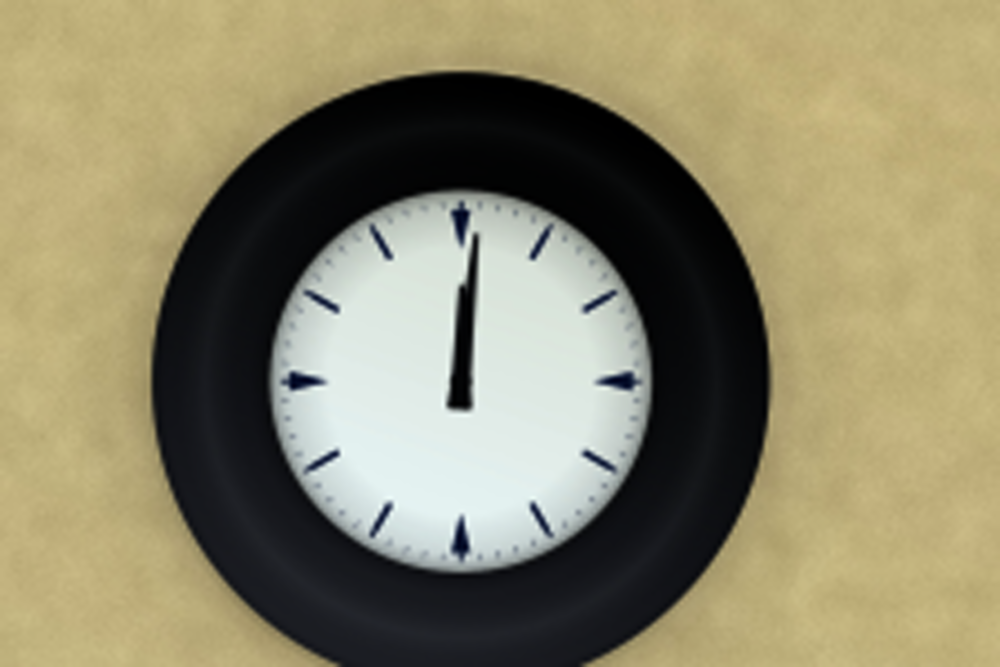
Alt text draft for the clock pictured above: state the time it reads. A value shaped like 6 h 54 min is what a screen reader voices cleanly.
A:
12 h 01 min
